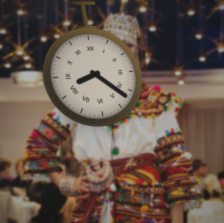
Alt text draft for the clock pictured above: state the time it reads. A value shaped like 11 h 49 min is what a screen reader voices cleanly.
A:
8 h 22 min
